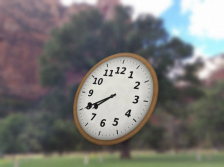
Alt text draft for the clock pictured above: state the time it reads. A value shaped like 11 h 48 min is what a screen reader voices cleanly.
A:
7 h 40 min
